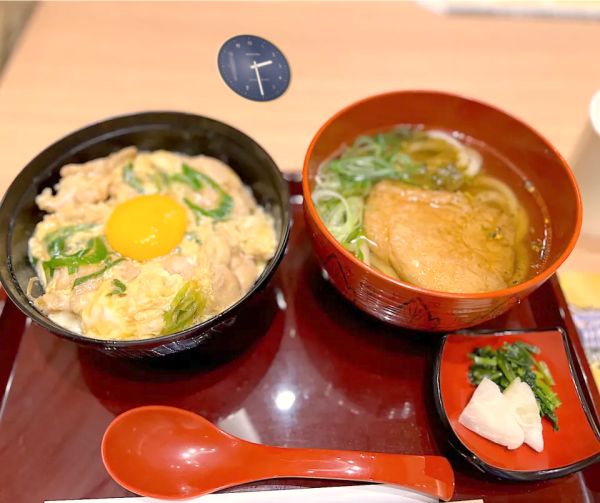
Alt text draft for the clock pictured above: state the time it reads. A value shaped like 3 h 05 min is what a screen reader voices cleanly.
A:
2 h 30 min
